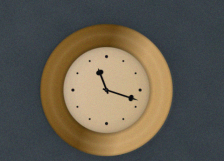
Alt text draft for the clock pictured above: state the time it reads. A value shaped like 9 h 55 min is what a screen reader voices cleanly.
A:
11 h 18 min
